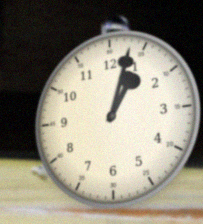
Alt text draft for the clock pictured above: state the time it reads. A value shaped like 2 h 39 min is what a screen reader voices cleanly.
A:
1 h 03 min
